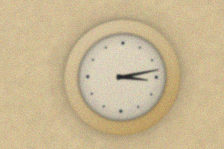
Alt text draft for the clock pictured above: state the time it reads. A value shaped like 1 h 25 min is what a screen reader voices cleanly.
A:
3 h 13 min
